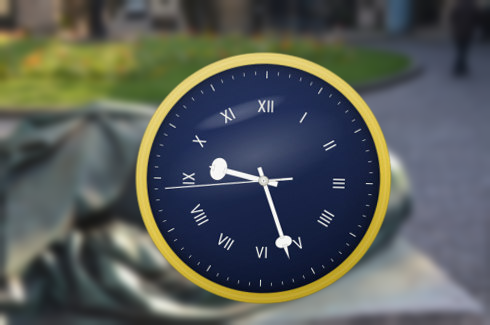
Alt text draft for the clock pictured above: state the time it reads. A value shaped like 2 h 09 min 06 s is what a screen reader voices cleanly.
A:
9 h 26 min 44 s
